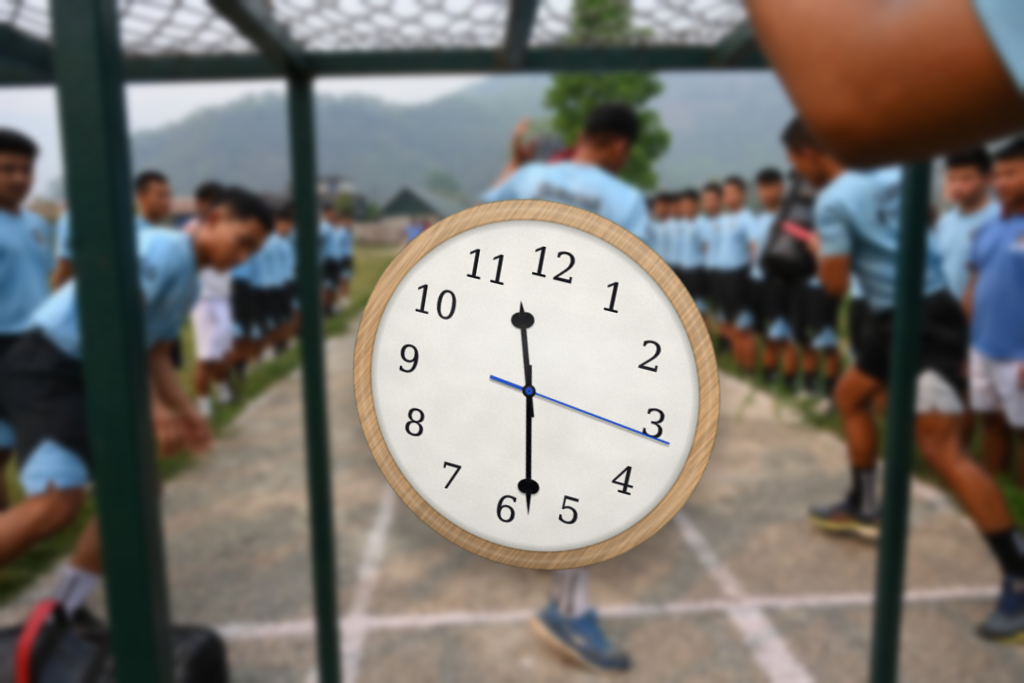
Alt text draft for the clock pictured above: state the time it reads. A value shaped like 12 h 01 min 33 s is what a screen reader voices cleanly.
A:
11 h 28 min 16 s
